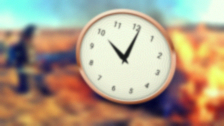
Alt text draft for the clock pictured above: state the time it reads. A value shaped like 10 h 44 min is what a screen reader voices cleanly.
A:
10 h 01 min
